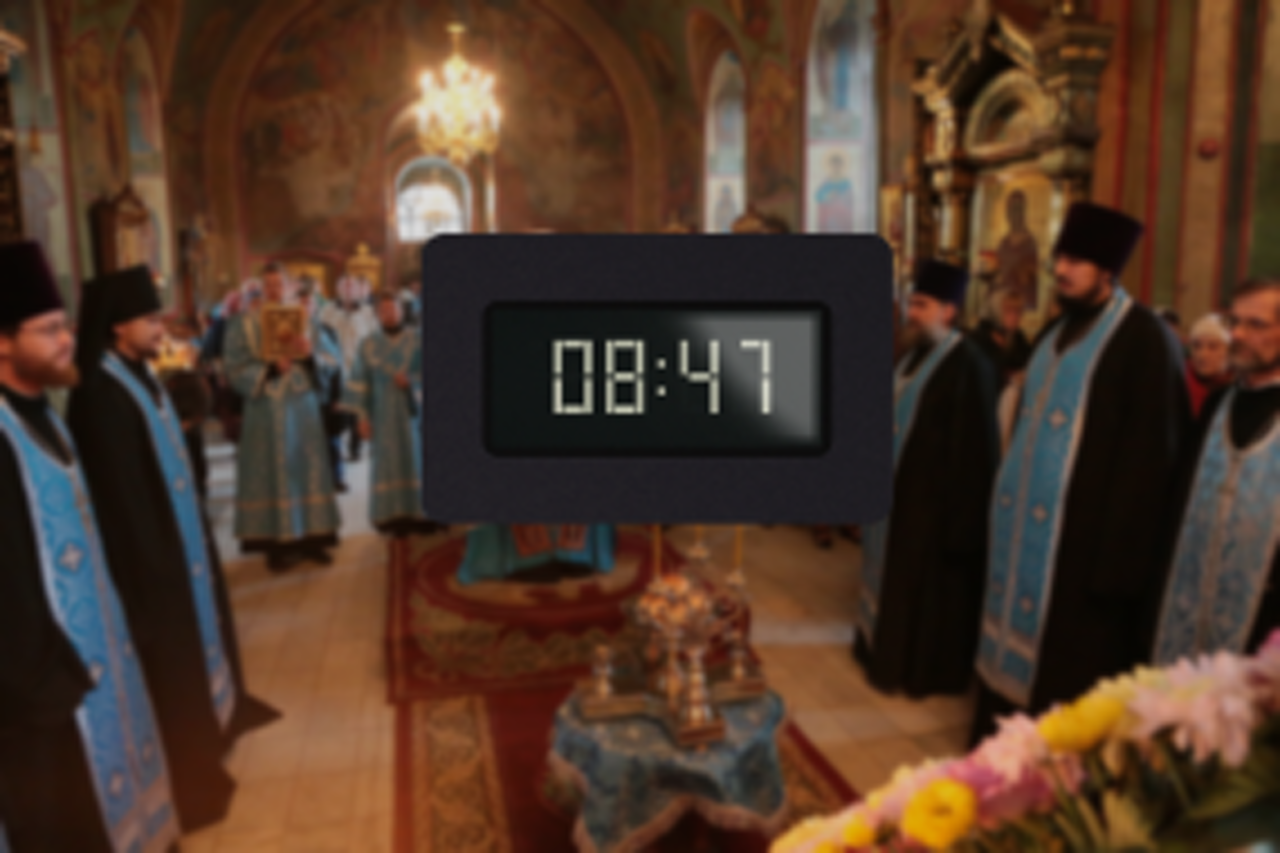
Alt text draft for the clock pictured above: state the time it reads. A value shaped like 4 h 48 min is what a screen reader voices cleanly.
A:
8 h 47 min
